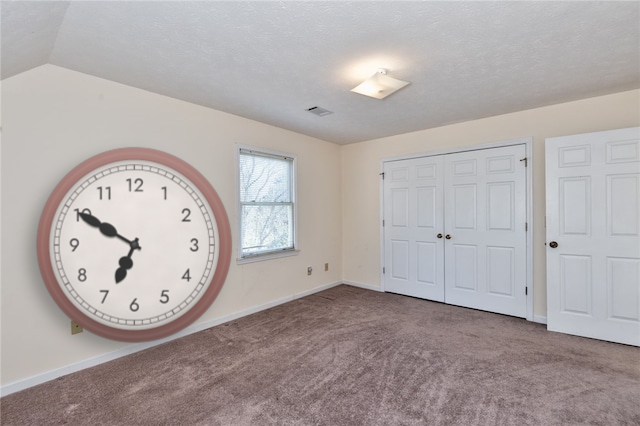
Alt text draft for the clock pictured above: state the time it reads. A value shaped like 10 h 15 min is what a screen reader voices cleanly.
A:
6 h 50 min
